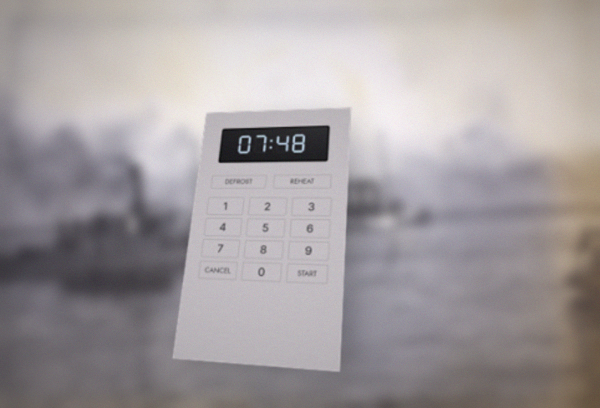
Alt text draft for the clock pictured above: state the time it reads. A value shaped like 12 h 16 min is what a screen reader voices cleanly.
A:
7 h 48 min
